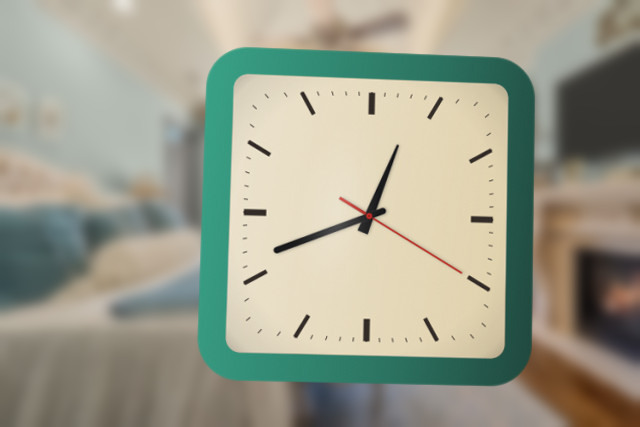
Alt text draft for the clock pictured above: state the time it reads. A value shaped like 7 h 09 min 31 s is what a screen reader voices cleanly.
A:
12 h 41 min 20 s
